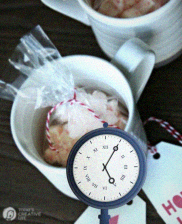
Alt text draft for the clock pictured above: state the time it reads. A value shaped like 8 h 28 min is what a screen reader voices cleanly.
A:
5 h 05 min
